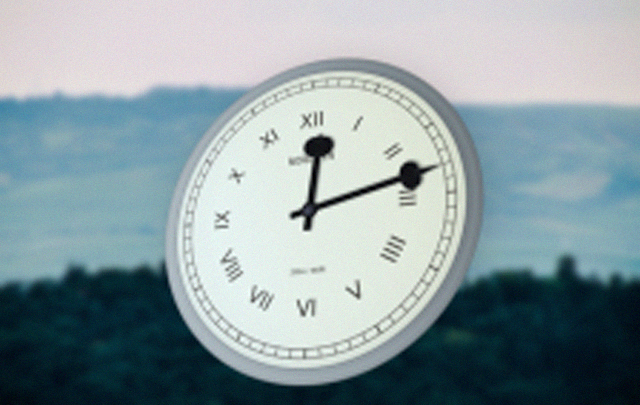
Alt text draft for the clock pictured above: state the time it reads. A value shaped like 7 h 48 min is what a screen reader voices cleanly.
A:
12 h 13 min
